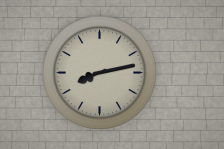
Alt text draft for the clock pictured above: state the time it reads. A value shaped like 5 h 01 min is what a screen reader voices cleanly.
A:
8 h 13 min
